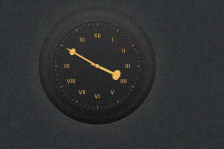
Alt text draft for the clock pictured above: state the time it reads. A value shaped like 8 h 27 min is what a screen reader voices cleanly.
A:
3 h 50 min
